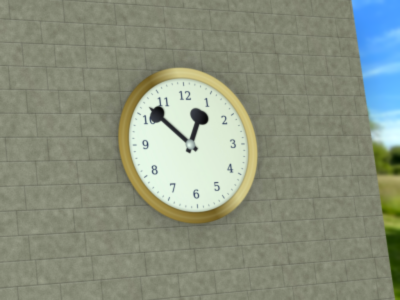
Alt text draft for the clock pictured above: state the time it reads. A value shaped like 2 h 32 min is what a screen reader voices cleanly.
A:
12 h 52 min
